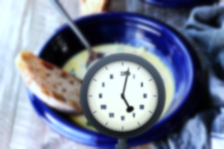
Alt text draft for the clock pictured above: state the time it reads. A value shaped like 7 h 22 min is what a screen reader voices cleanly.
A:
5 h 02 min
